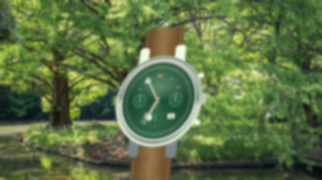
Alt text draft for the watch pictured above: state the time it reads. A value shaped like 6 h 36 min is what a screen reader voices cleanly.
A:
6 h 55 min
